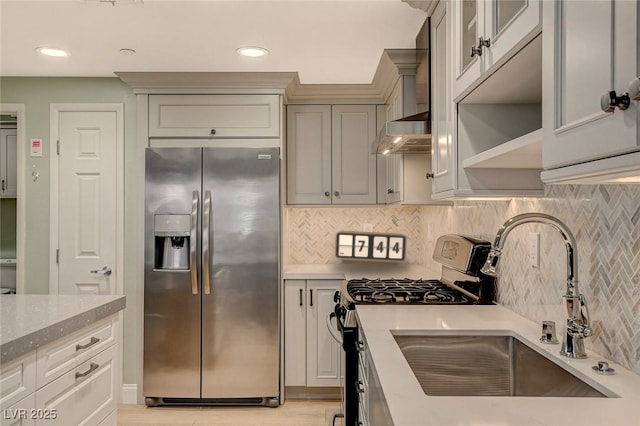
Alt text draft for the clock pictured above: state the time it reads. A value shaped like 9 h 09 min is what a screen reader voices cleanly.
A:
7 h 44 min
